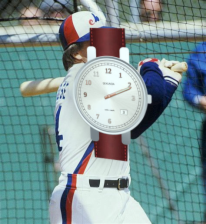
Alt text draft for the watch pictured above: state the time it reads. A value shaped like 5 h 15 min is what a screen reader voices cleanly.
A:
2 h 11 min
